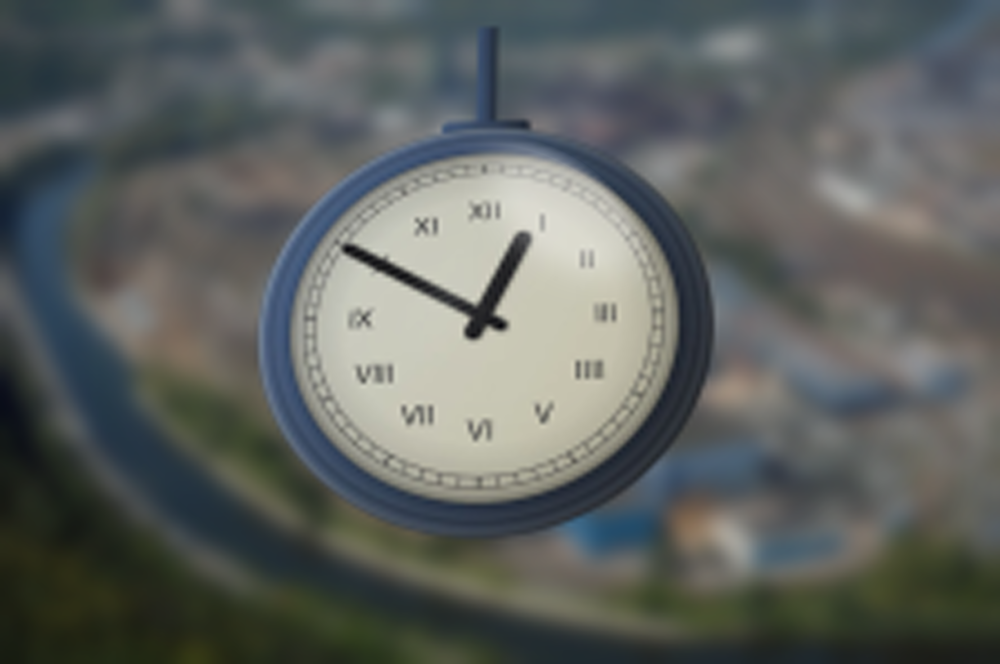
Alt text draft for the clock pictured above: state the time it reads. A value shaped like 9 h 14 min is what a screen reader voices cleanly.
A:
12 h 50 min
